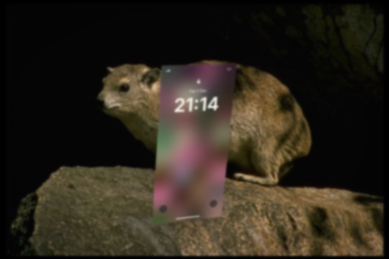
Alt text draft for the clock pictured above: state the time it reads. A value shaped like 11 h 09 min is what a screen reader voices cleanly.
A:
21 h 14 min
